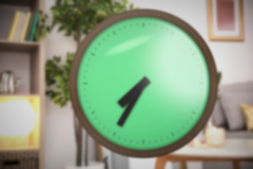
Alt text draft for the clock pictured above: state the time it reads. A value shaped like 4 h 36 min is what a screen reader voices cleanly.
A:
7 h 35 min
